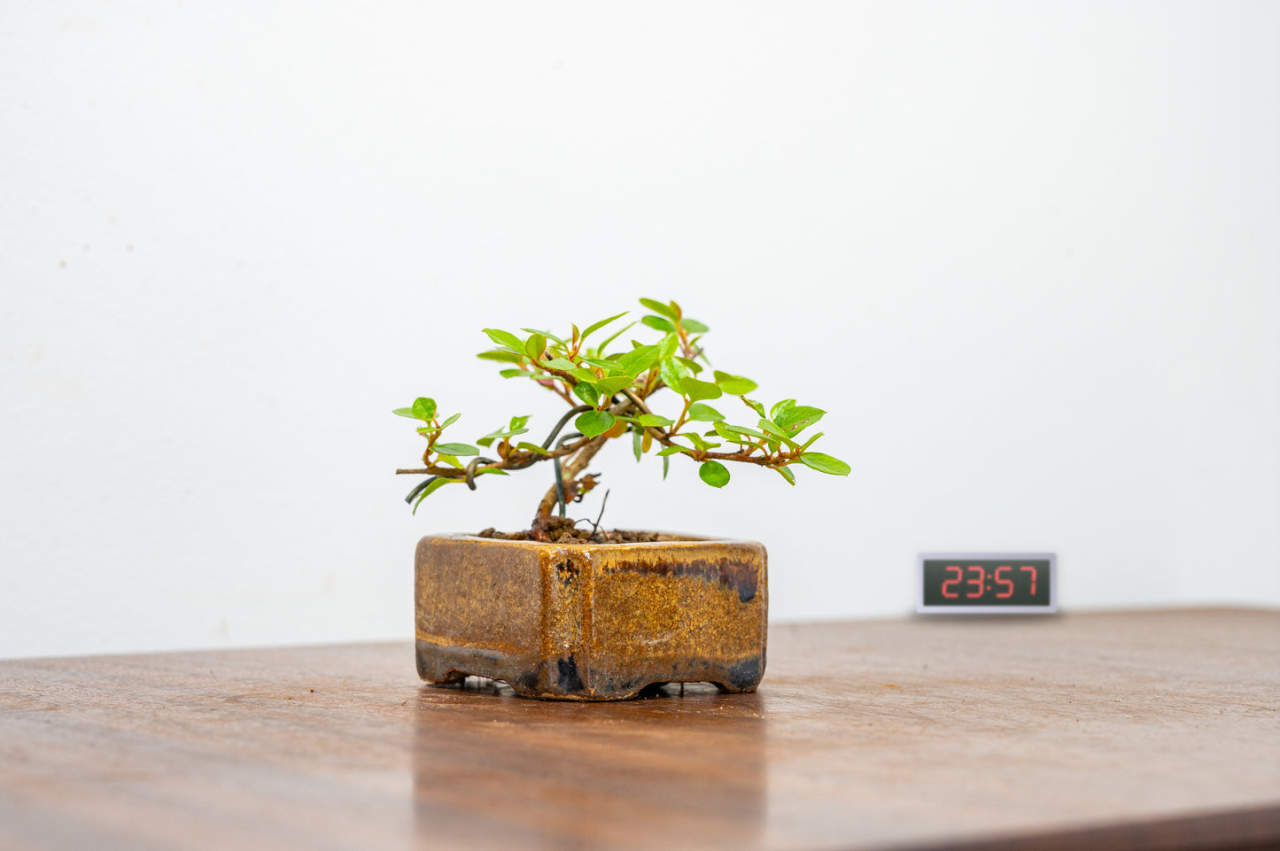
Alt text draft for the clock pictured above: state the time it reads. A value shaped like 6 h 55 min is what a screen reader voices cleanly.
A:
23 h 57 min
